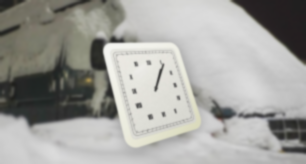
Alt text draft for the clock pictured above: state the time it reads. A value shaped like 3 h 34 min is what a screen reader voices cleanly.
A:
1 h 06 min
